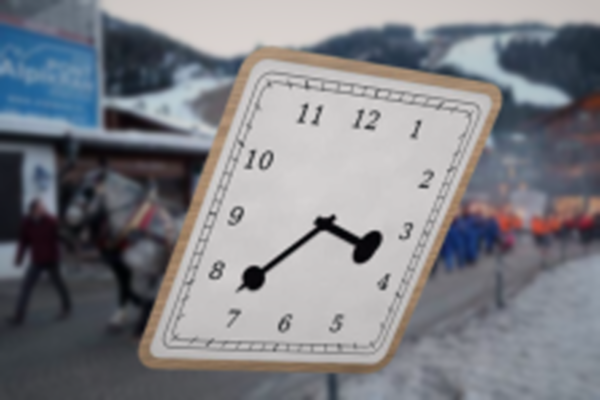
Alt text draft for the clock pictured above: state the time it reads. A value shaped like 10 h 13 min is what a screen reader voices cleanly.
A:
3 h 37 min
